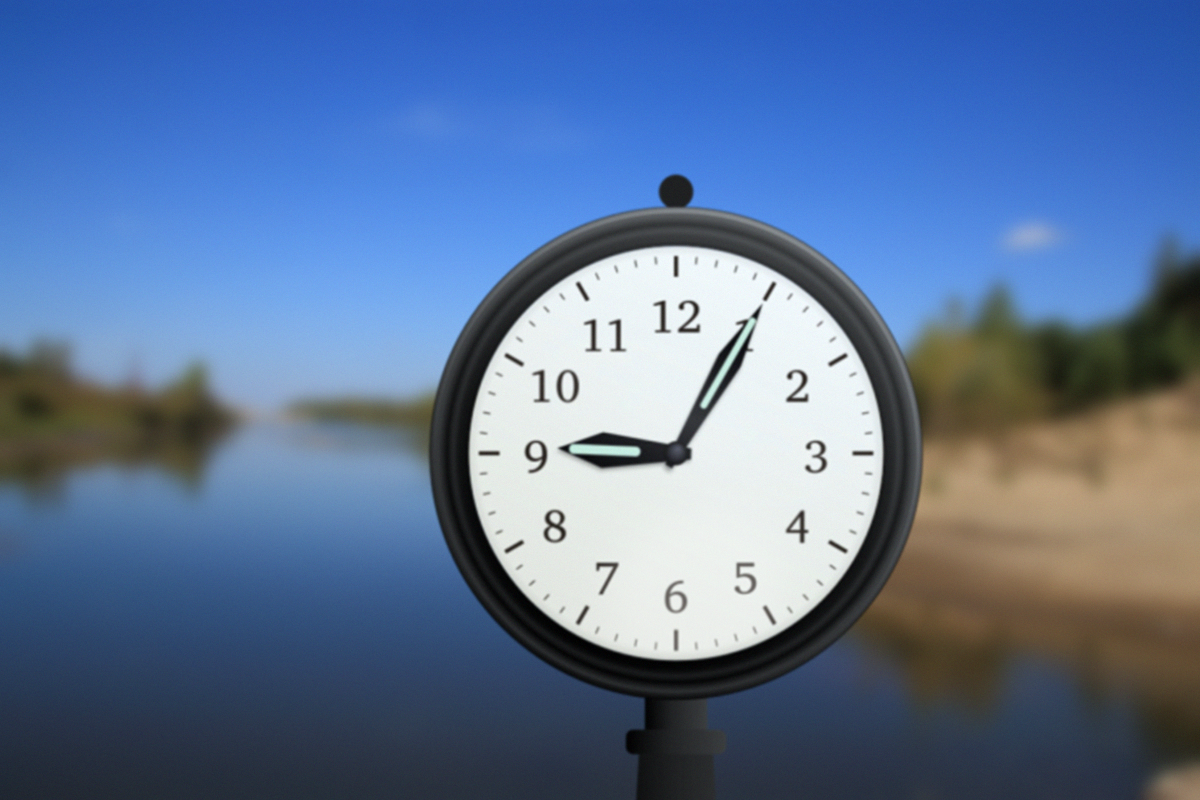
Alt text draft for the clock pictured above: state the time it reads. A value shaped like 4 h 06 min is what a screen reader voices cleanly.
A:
9 h 05 min
